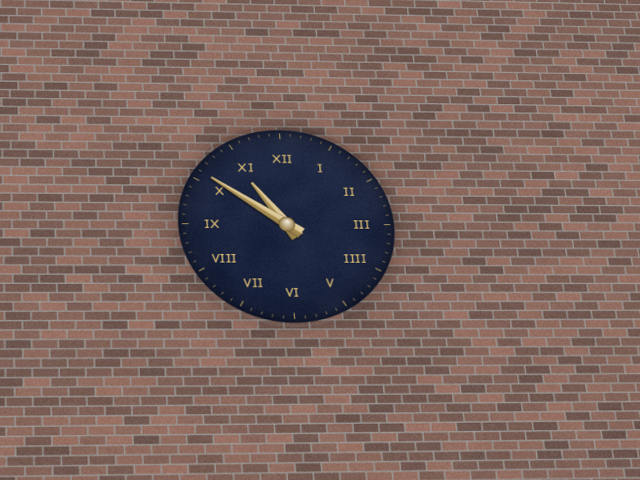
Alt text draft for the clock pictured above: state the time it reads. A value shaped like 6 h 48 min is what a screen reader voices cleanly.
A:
10 h 51 min
